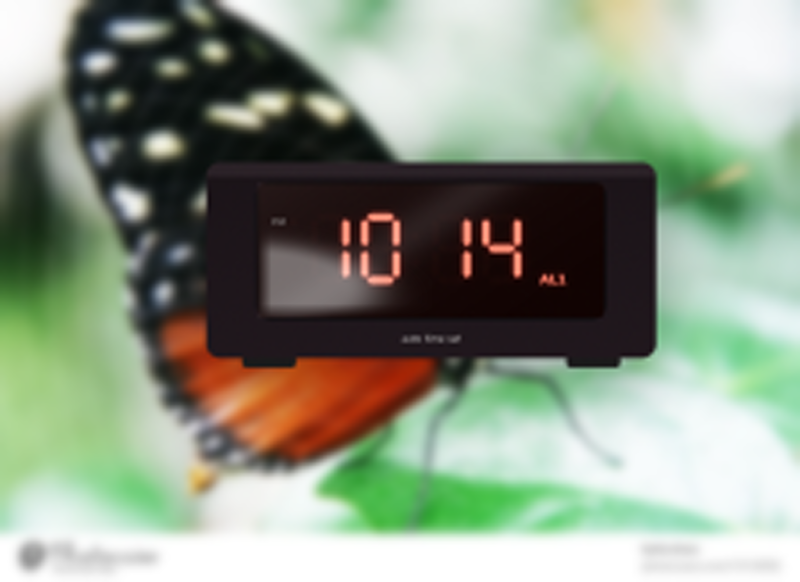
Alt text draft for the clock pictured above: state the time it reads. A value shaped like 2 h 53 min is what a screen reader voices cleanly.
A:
10 h 14 min
